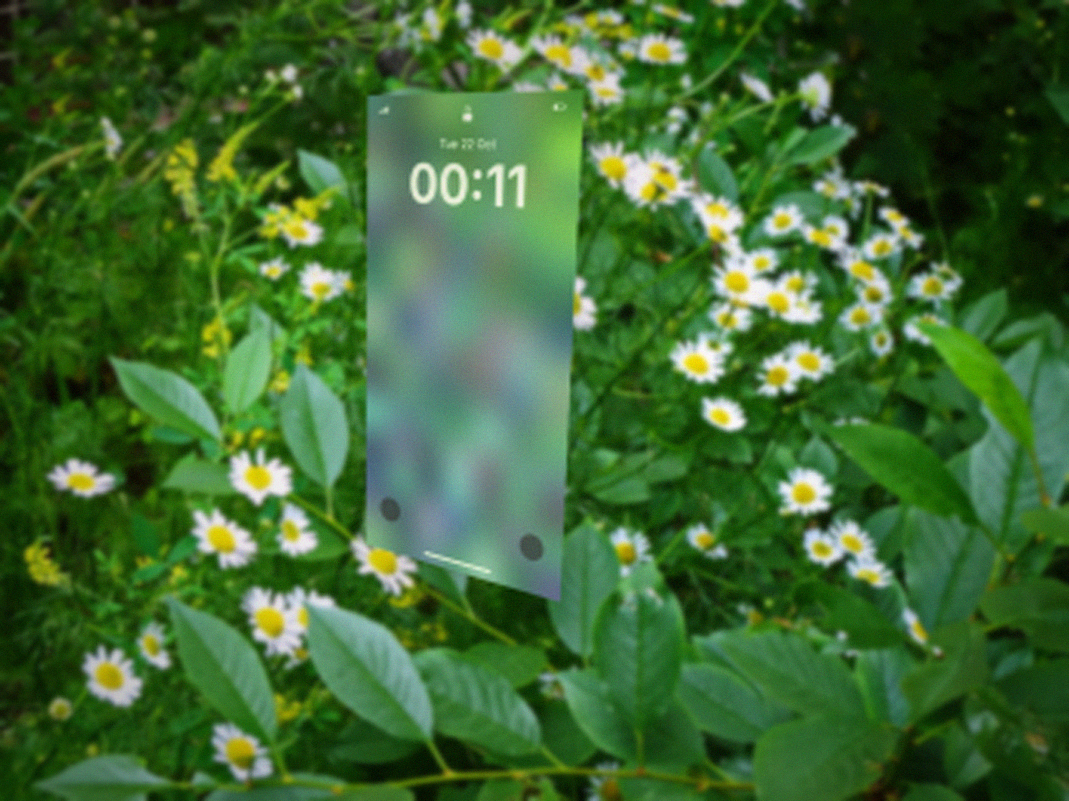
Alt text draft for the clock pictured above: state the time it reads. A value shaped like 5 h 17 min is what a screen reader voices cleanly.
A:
0 h 11 min
